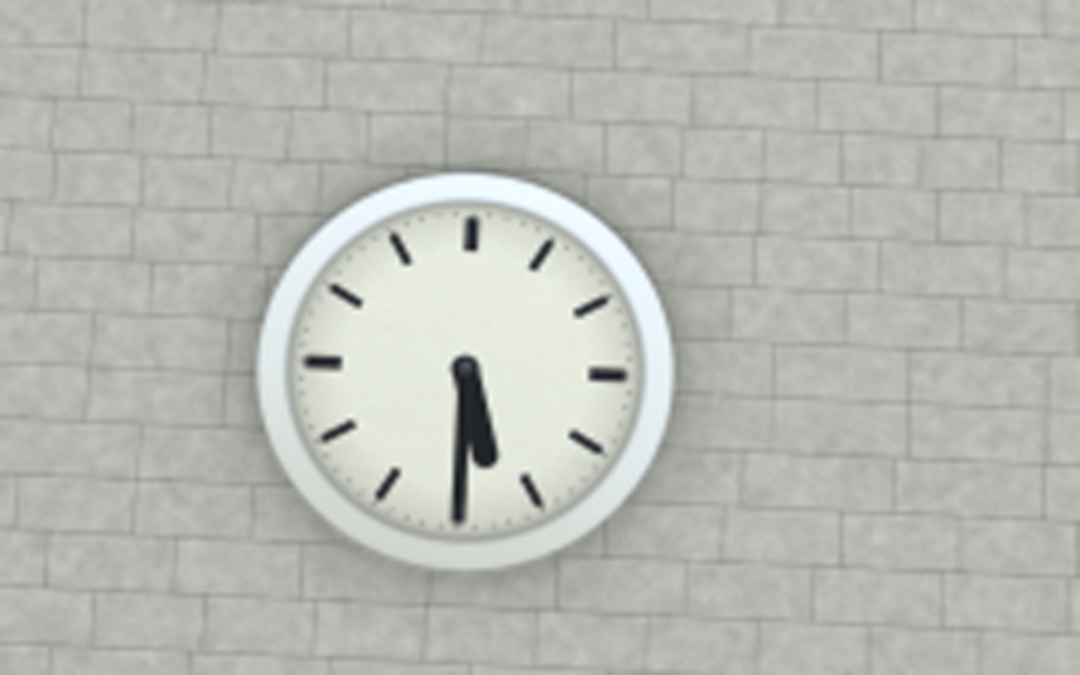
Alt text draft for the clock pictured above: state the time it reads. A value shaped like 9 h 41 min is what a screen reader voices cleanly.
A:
5 h 30 min
